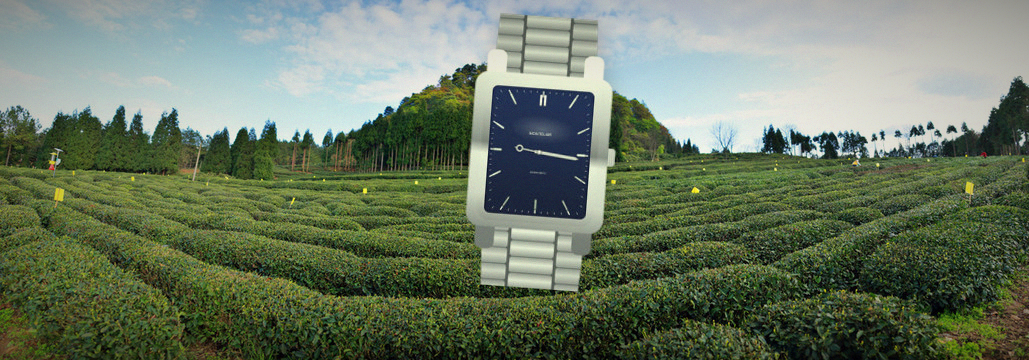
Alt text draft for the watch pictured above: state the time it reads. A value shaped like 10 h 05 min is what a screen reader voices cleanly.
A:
9 h 16 min
